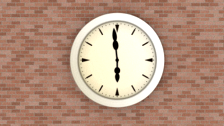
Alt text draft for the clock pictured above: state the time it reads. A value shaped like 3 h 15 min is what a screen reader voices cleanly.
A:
5 h 59 min
